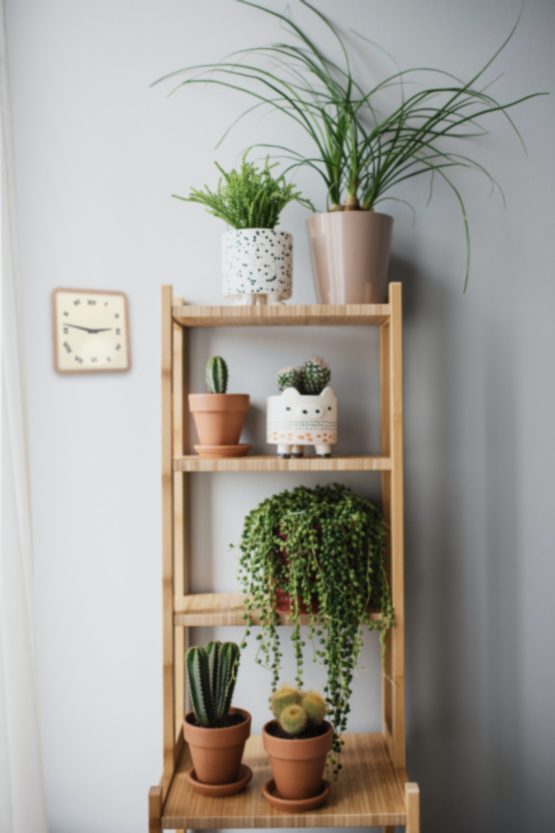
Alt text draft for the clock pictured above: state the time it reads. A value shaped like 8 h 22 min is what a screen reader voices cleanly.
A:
2 h 47 min
